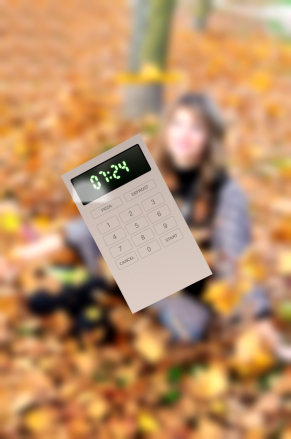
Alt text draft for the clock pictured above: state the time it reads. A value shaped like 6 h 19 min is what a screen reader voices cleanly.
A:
7 h 24 min
